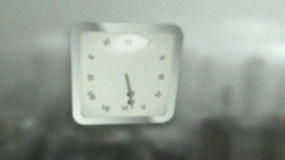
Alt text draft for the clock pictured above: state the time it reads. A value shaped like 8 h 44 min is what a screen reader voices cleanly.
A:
5 h 28 min
